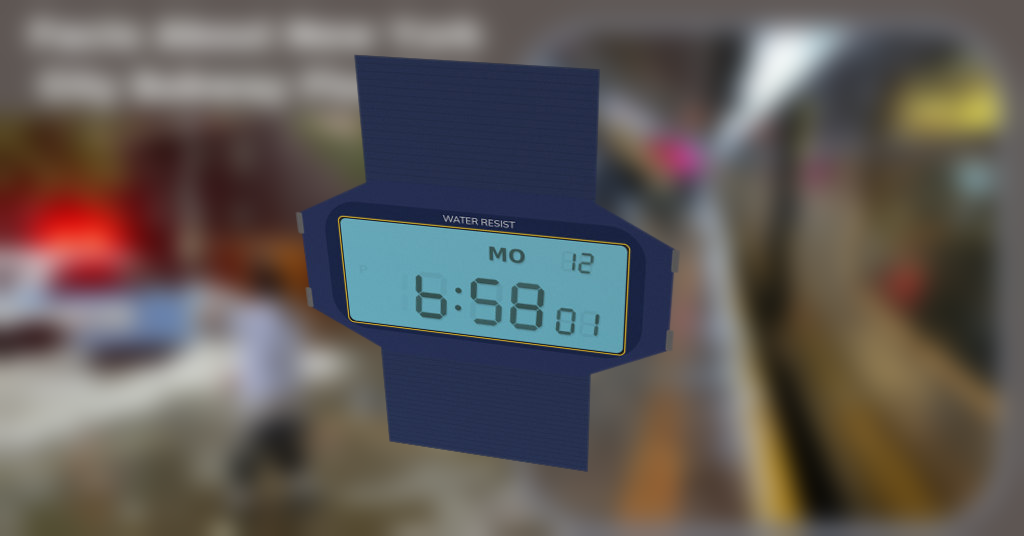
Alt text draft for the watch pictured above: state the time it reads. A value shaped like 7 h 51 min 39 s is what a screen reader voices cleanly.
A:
6 h 58 min 01 s
